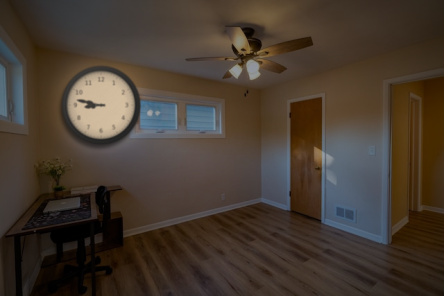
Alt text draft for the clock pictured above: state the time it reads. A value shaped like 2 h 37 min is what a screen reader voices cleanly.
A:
8 h 47 min
